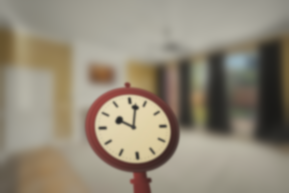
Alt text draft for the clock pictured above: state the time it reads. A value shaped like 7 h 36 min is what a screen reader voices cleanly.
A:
10 h 02 min
